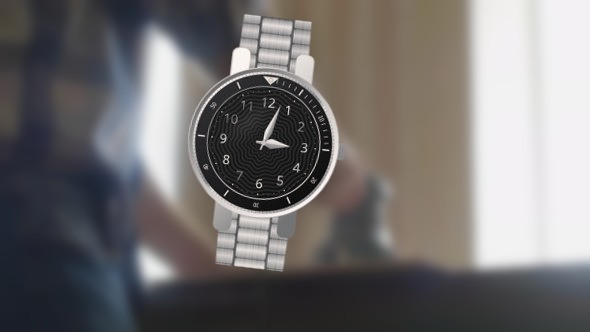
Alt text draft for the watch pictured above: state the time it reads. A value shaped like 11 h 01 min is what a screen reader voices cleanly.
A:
3 h 03 min
